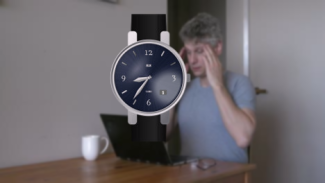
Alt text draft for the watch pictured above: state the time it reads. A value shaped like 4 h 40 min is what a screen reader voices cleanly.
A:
8 h 36 min
